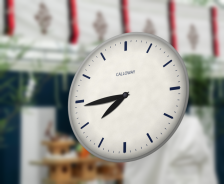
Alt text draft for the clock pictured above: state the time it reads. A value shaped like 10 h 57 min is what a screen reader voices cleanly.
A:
7 h 44 min
